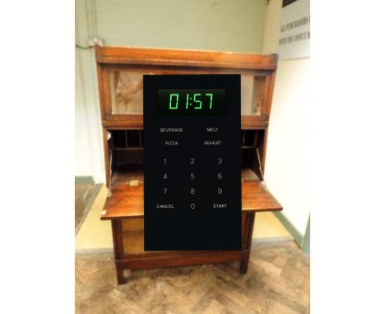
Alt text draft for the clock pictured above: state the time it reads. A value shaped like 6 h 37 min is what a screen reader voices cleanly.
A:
1 h 57 min
